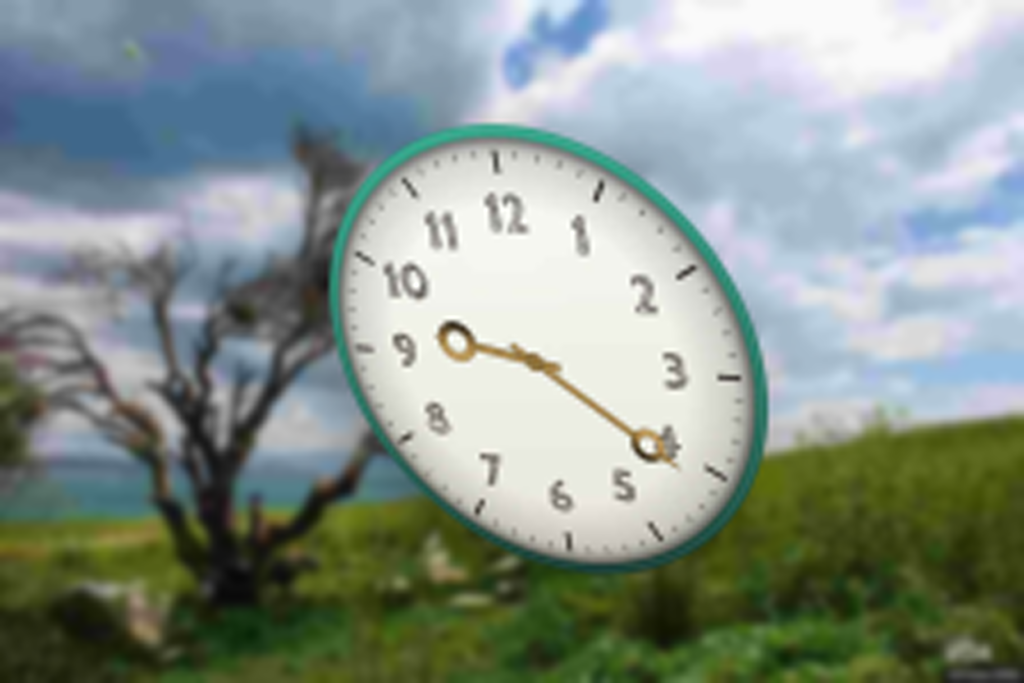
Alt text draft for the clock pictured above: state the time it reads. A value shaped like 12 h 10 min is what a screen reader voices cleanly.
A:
9 h 21 min
